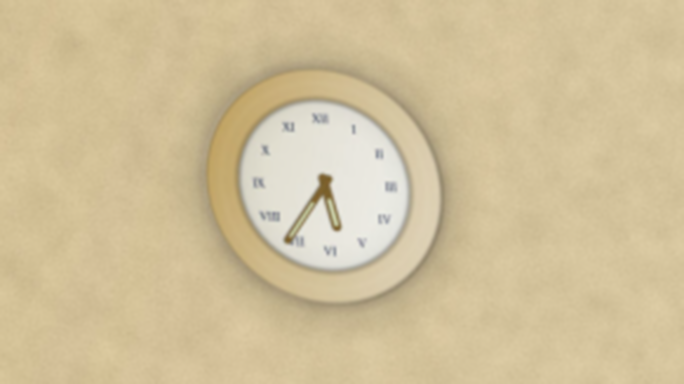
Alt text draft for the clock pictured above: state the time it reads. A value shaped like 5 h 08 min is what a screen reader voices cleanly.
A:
5 h 36 min
